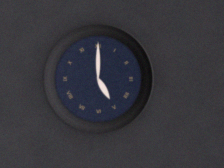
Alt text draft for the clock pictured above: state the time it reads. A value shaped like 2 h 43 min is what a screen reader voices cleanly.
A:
5 h 00 min
